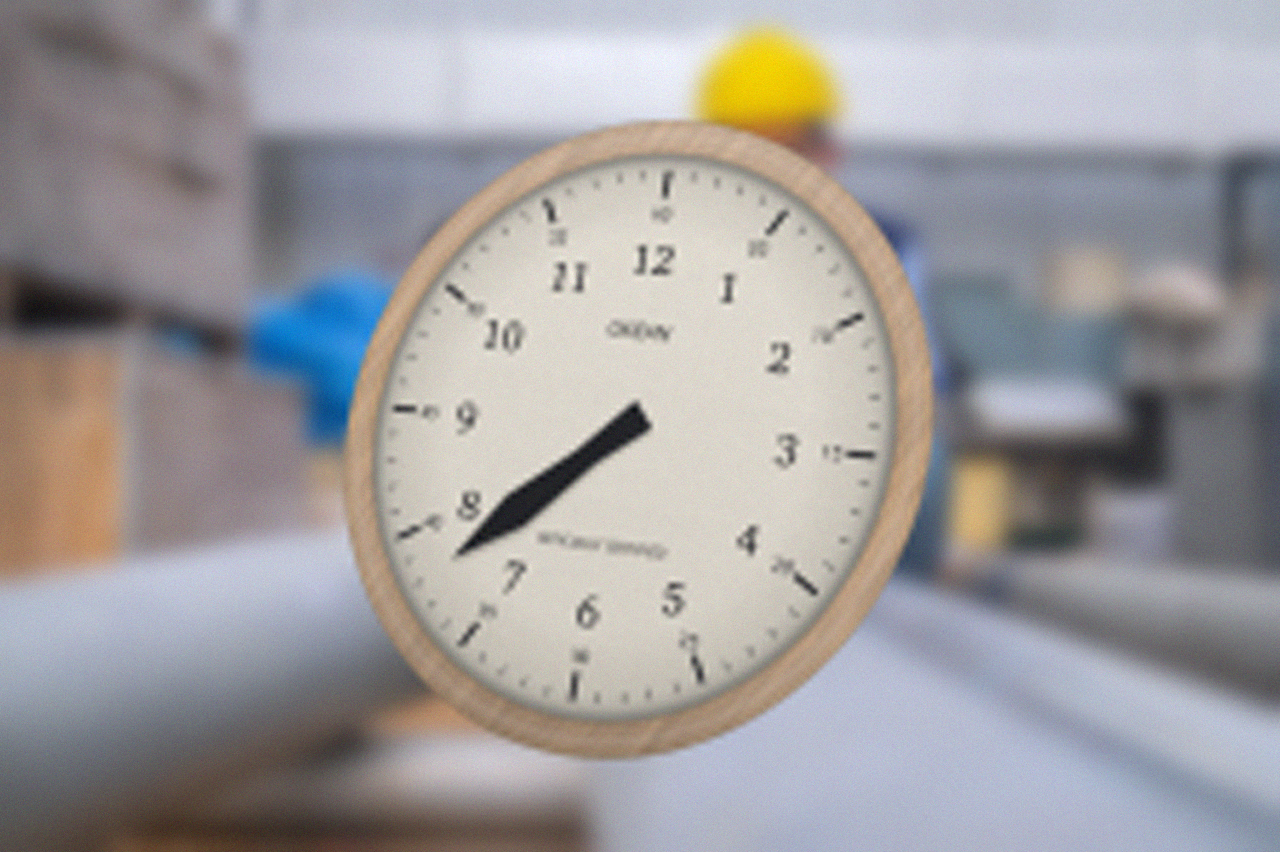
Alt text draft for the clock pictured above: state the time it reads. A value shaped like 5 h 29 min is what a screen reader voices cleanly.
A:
7 h 38 min
